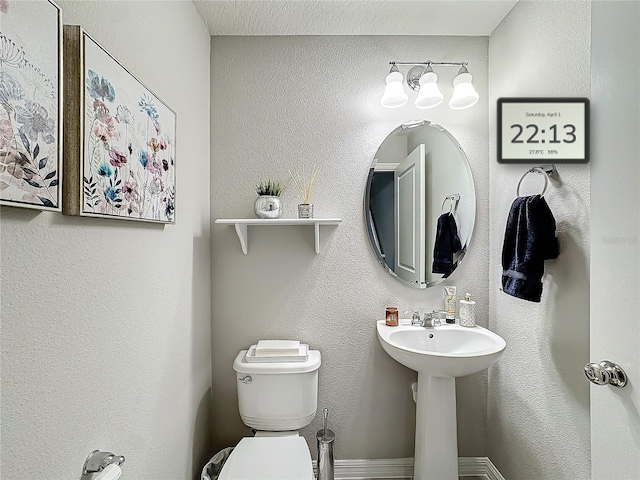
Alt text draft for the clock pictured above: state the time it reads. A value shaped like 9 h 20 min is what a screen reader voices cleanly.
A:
22 h 13 min
